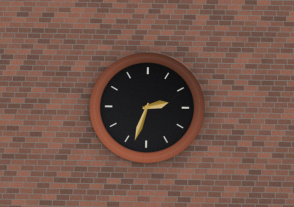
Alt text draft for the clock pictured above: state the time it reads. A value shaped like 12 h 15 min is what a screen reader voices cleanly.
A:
2 h 33 min
